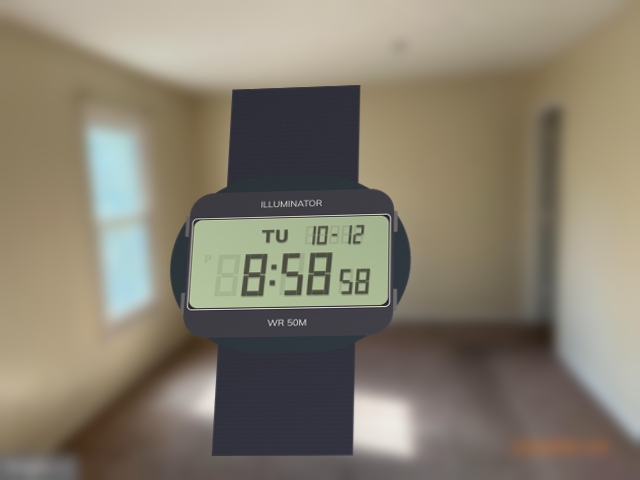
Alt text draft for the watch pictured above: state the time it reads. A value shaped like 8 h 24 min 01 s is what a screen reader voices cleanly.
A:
8 h 58 min 58 s
